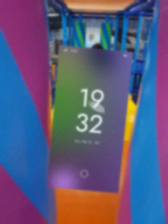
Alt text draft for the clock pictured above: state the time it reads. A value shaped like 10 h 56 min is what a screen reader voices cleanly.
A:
19 h 32 min
